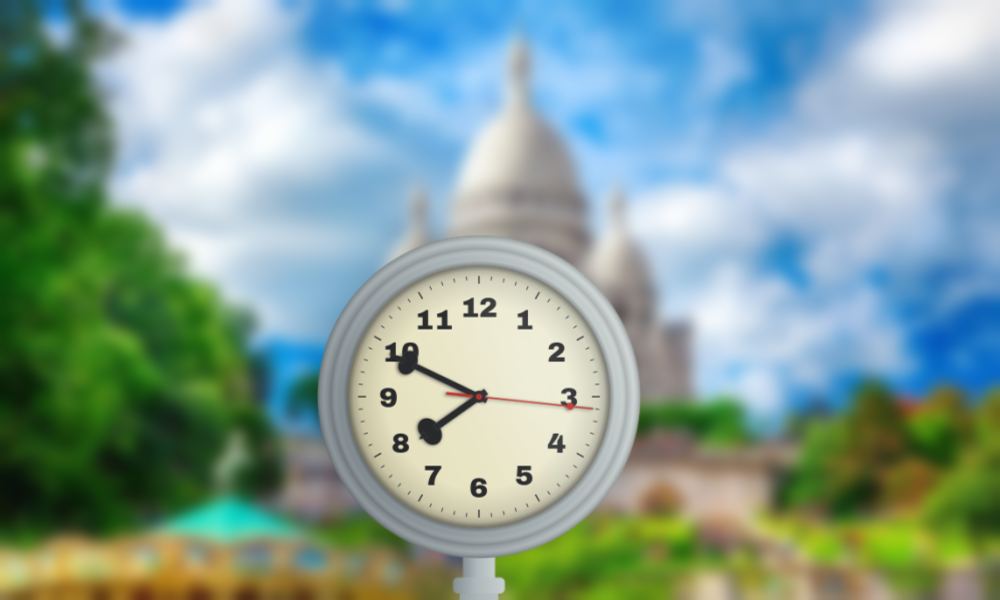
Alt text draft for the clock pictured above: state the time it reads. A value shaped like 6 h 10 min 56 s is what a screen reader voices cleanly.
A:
7 h 49 min 16 s
